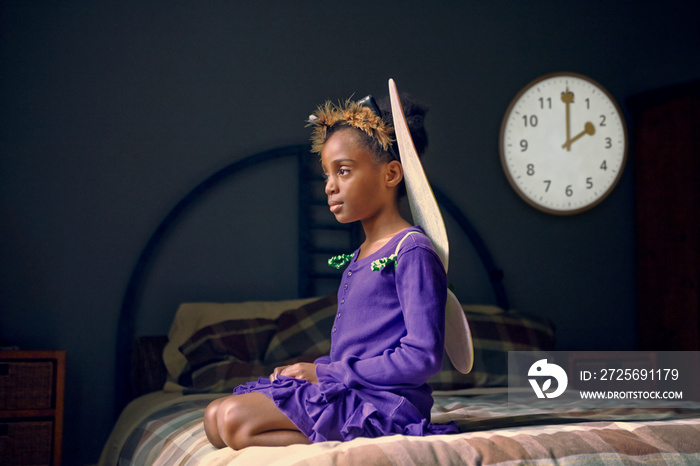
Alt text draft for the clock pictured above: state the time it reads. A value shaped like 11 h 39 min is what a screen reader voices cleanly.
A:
2 h 00 min
